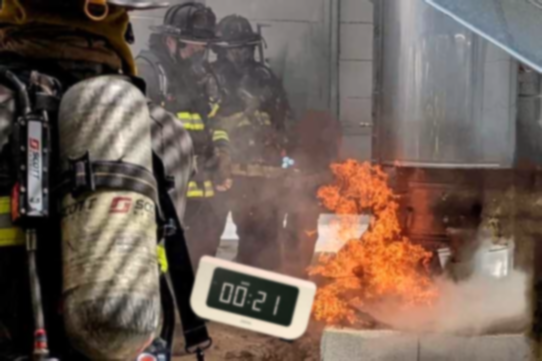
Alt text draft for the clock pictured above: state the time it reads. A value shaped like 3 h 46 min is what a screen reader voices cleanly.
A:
0 h 21 min
